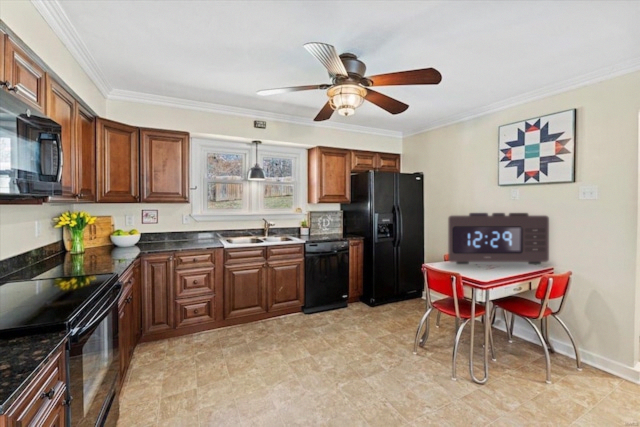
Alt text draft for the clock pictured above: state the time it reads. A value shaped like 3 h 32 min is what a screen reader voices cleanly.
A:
12 h 29 min
